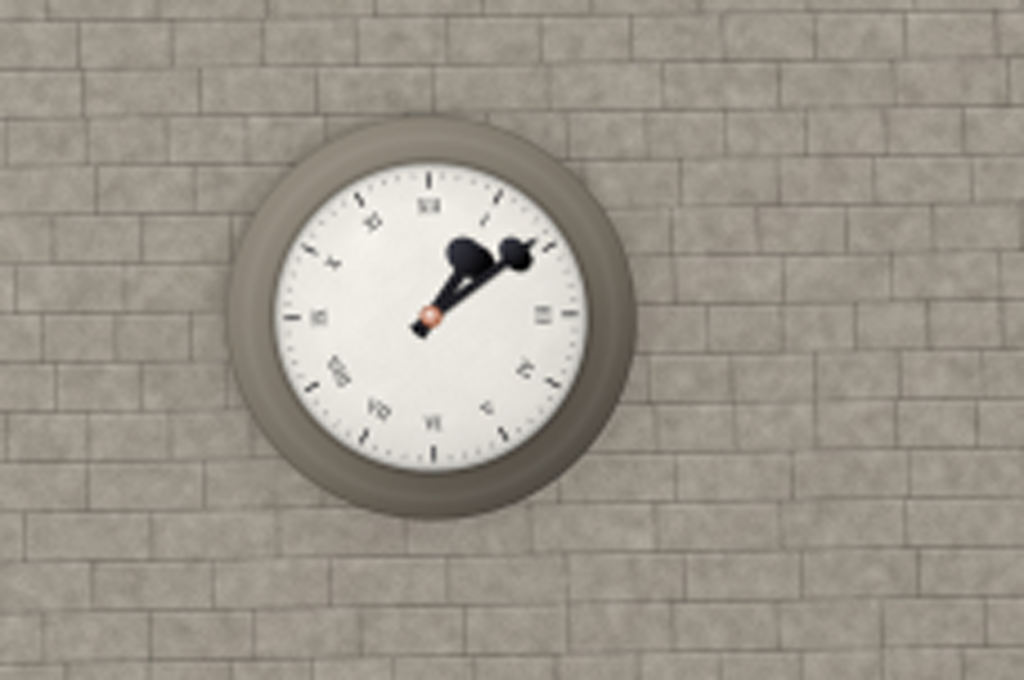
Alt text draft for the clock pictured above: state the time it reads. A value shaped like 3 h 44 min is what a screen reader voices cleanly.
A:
1 h 09 min
